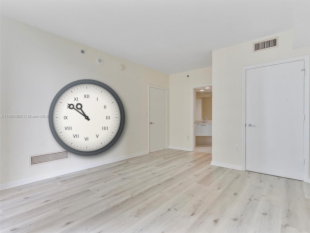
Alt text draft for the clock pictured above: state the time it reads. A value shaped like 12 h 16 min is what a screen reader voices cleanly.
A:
10 h 51 min
